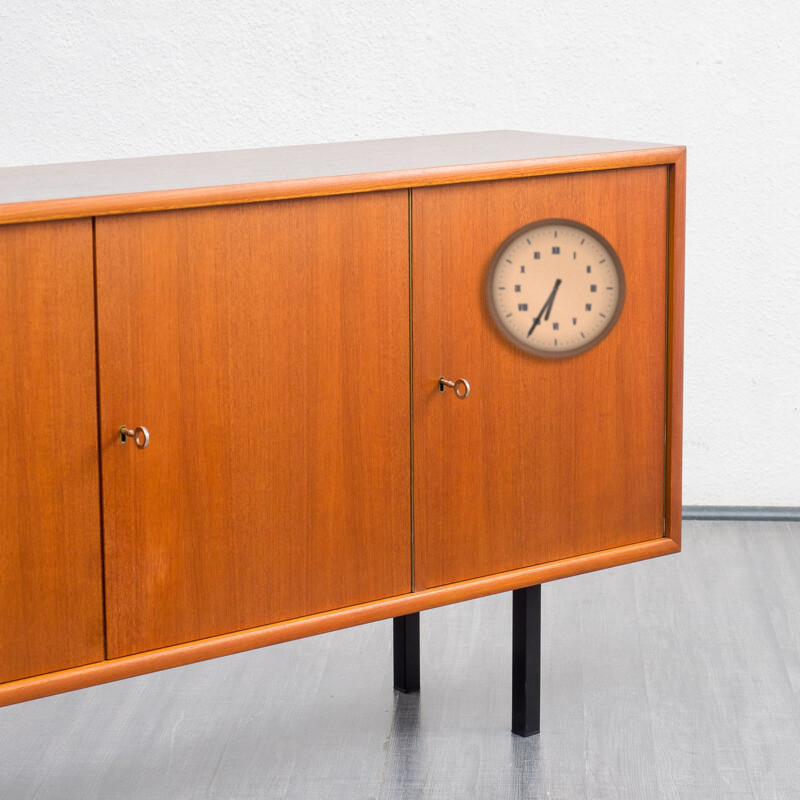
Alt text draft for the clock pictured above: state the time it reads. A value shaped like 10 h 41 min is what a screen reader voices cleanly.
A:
6 h 35 min
